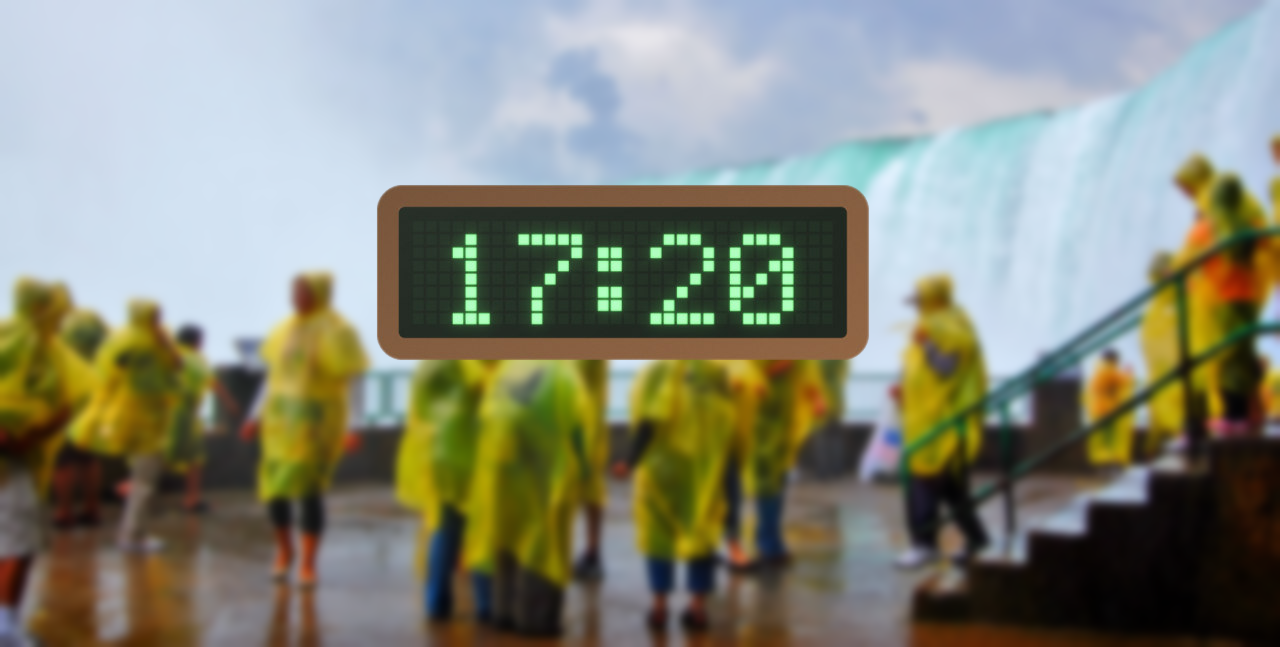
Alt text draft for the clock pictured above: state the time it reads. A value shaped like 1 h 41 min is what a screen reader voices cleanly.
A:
17 h 20 min
